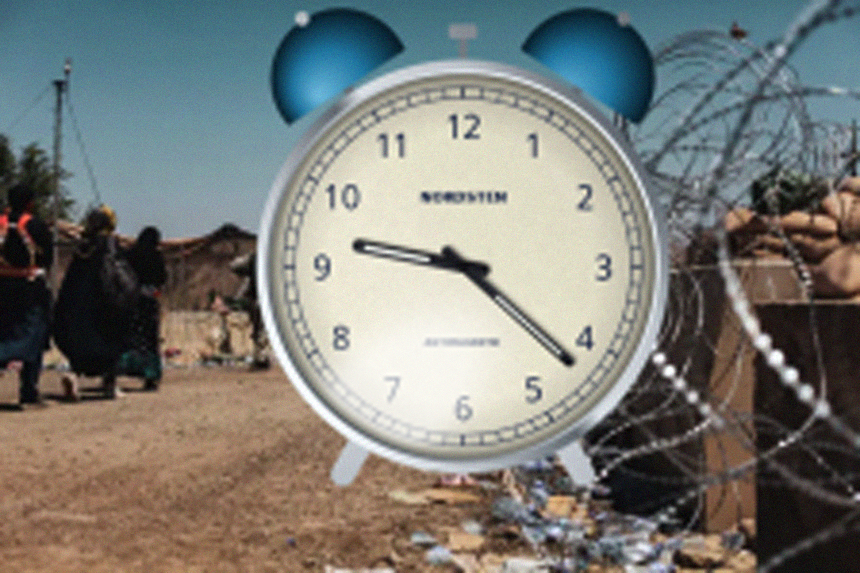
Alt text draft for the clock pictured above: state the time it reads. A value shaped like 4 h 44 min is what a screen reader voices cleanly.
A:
9 h 22 min
